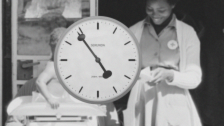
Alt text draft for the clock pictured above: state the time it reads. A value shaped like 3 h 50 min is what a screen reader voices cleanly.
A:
4 h 54 min
